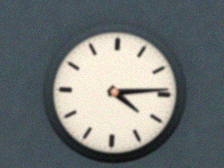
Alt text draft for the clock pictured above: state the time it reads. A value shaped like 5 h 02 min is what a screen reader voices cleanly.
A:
4 h 14 min
